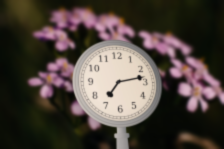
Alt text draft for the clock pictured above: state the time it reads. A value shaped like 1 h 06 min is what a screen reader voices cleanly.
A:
7 h 13 min
